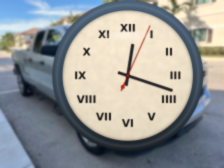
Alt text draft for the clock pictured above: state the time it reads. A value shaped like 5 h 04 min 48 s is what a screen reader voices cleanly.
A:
12 h 18 min 04 s
